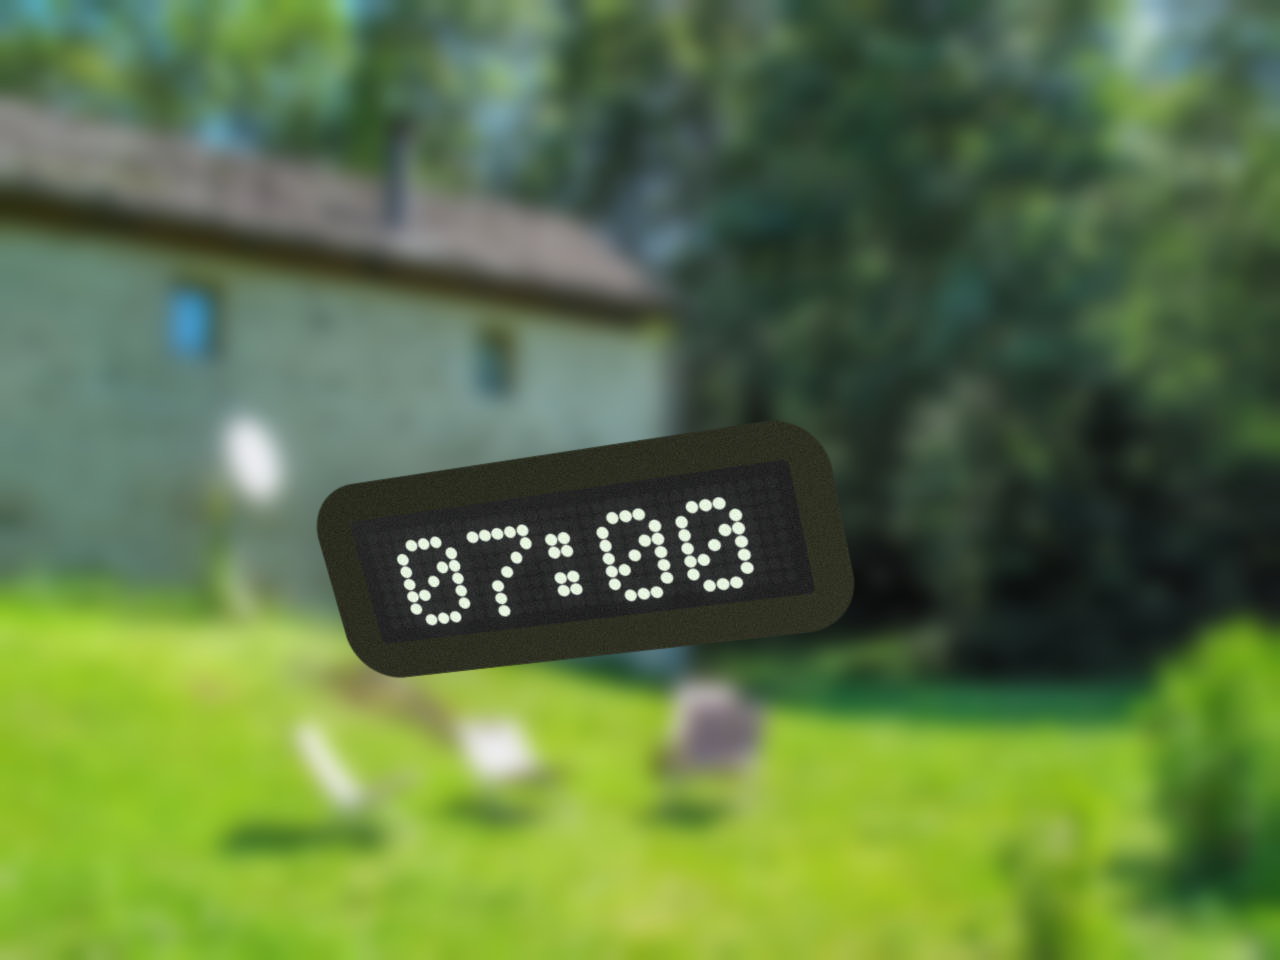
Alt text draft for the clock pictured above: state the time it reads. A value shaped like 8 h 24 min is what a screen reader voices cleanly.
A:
7 h 00 min
